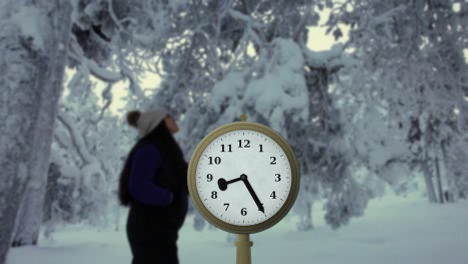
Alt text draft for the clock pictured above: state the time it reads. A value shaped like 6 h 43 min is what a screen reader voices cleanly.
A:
8 h 25 min
